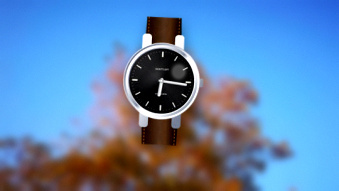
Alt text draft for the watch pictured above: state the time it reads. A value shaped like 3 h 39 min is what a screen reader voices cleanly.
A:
6 h 16 min
